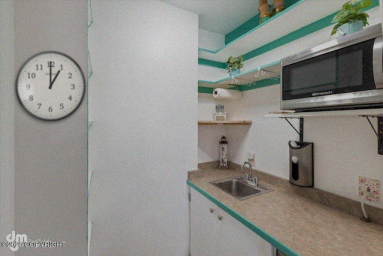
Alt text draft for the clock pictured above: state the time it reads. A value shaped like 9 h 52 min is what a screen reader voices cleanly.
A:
1 h 00 min
